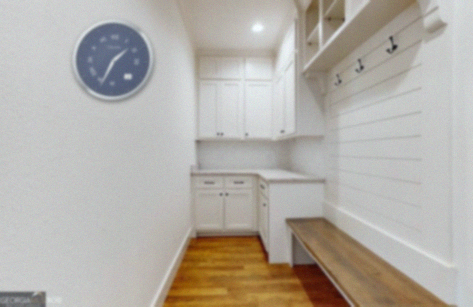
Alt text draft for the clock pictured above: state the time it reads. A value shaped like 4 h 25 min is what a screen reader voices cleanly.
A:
1 h 34 min
